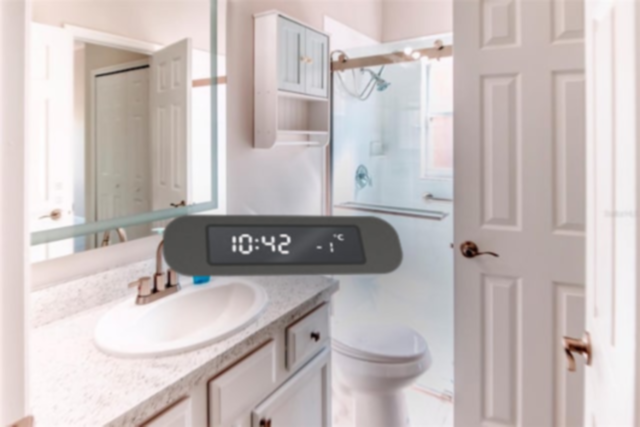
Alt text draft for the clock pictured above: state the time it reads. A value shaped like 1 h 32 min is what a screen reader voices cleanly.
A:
10 h 42 min
